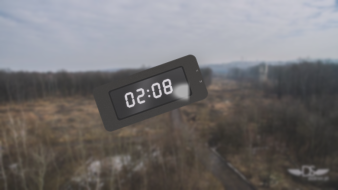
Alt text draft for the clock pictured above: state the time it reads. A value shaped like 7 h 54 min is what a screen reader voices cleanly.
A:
2 h 08 min
